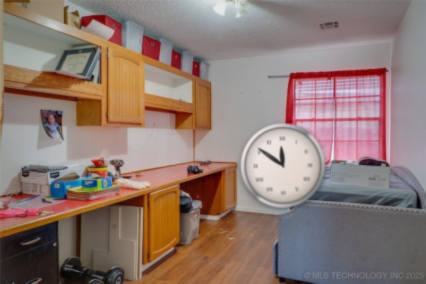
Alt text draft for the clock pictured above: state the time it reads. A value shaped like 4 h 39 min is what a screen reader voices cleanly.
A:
11 h 51 min
